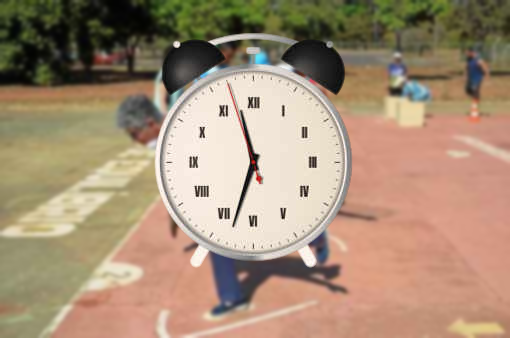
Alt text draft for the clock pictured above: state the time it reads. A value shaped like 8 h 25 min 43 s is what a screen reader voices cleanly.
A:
11 h 32 min 57 s
